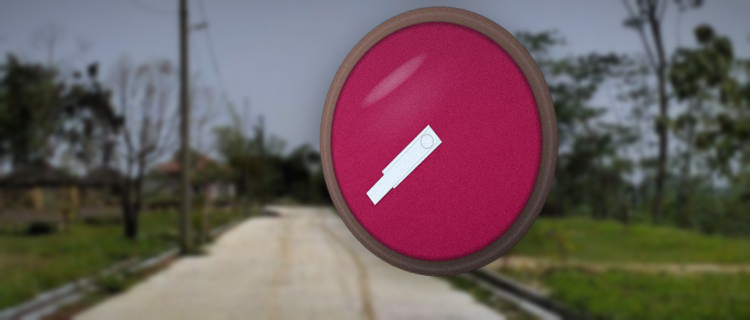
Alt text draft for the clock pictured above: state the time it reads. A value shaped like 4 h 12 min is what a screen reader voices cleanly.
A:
7 h 38 min
